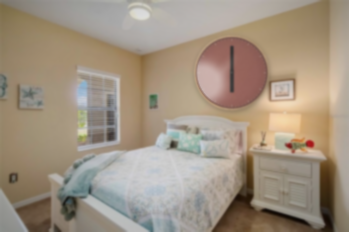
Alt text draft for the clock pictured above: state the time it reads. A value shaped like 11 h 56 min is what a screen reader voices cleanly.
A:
6 h 00 min
